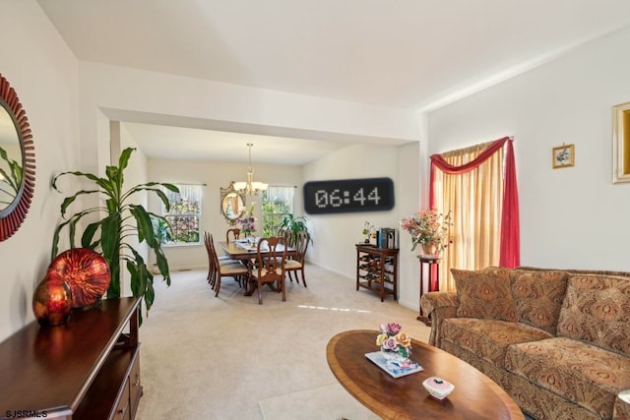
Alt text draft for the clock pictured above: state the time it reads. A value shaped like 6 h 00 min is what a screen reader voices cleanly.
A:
6 h 44 min
